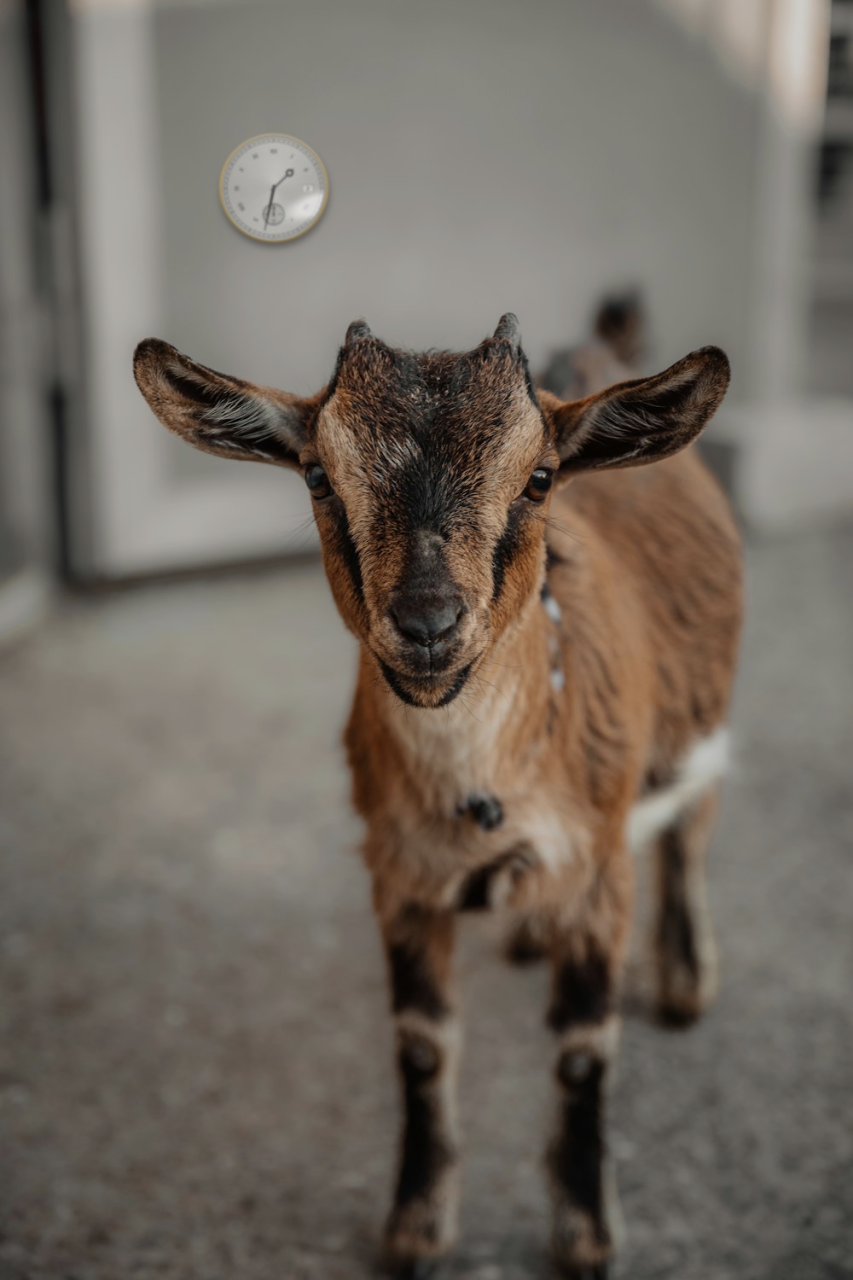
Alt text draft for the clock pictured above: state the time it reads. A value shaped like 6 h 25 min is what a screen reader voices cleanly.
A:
1 h 32 min
